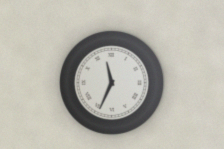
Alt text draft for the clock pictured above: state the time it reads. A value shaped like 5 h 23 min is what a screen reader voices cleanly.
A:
11 h 34 min
